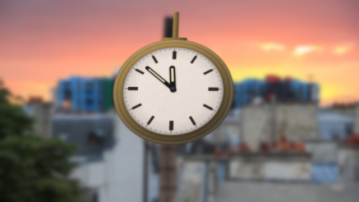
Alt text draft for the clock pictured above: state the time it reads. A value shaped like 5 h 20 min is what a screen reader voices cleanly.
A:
11 h 52 min
